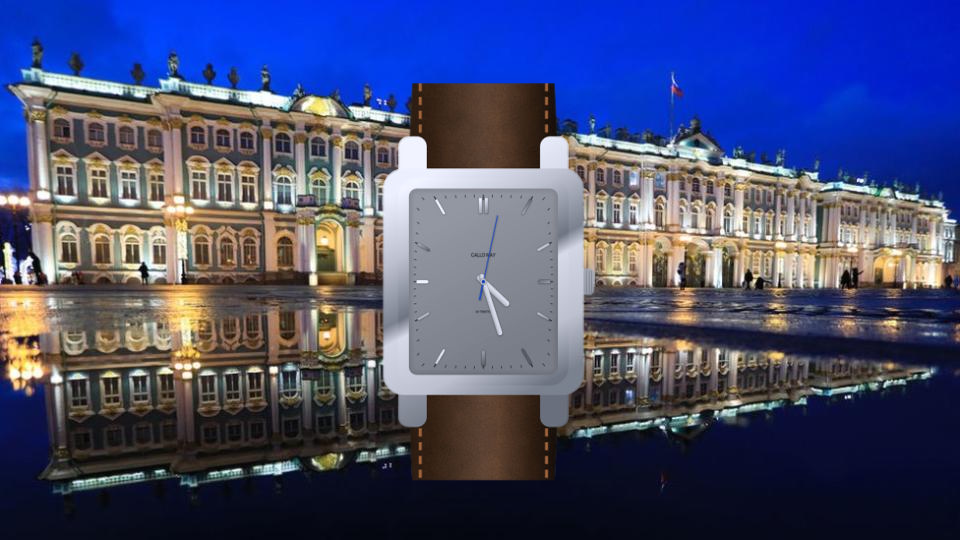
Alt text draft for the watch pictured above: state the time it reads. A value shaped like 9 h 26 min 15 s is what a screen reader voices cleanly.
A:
4 h 27 min 02 s
